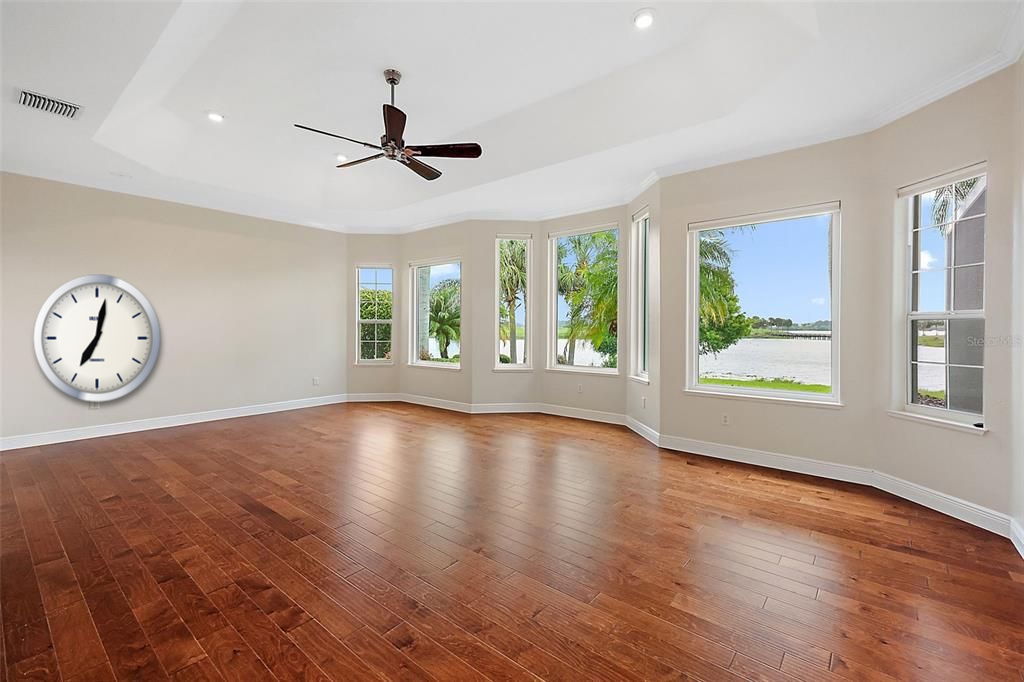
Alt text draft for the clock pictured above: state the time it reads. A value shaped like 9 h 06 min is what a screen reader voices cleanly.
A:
7 h 02 min
